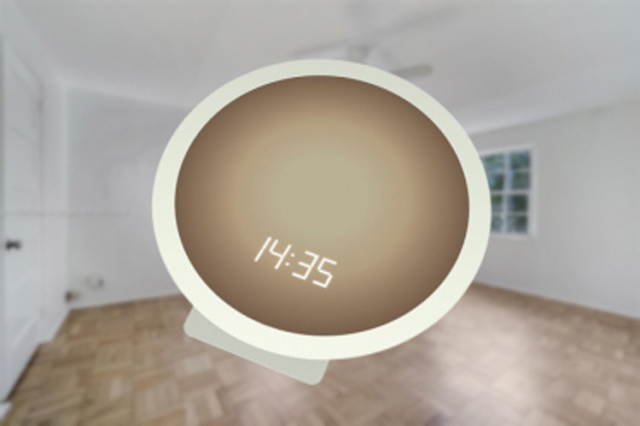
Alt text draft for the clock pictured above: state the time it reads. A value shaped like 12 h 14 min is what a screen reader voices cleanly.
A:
14 h 35 min
